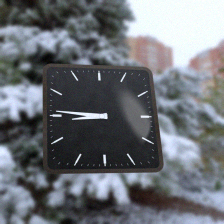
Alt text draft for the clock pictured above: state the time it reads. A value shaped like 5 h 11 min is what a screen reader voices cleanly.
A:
8 h 46 min
